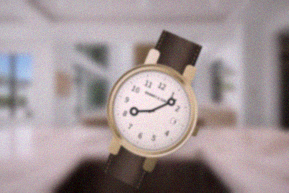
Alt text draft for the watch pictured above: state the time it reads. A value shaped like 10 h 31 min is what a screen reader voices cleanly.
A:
8 h 07 min
